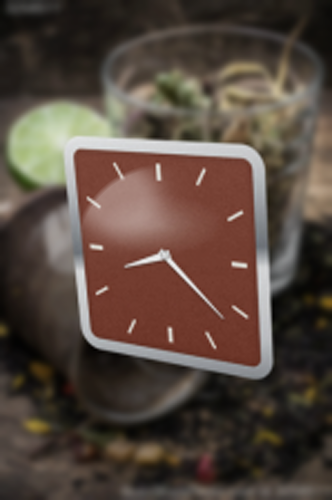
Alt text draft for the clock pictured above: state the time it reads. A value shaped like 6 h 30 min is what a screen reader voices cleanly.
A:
8 h 22 min
